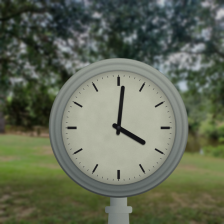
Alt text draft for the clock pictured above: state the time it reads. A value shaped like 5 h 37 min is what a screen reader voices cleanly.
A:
4 h 01 min
